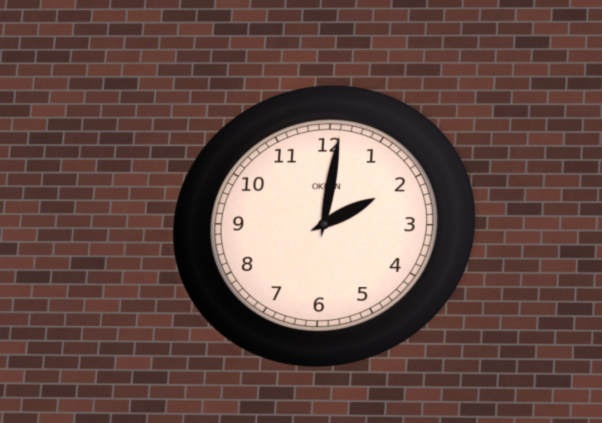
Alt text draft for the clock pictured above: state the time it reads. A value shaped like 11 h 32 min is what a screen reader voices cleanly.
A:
2 h 01 min
